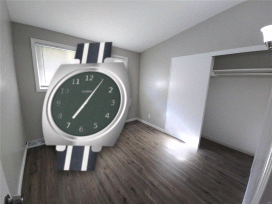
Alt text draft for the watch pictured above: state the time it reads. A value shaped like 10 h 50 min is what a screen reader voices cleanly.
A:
7 h 05 min
